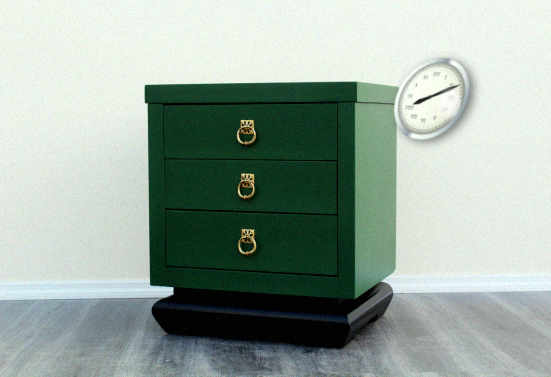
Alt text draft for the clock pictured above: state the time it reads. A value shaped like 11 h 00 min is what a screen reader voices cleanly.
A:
8 h 11 min
